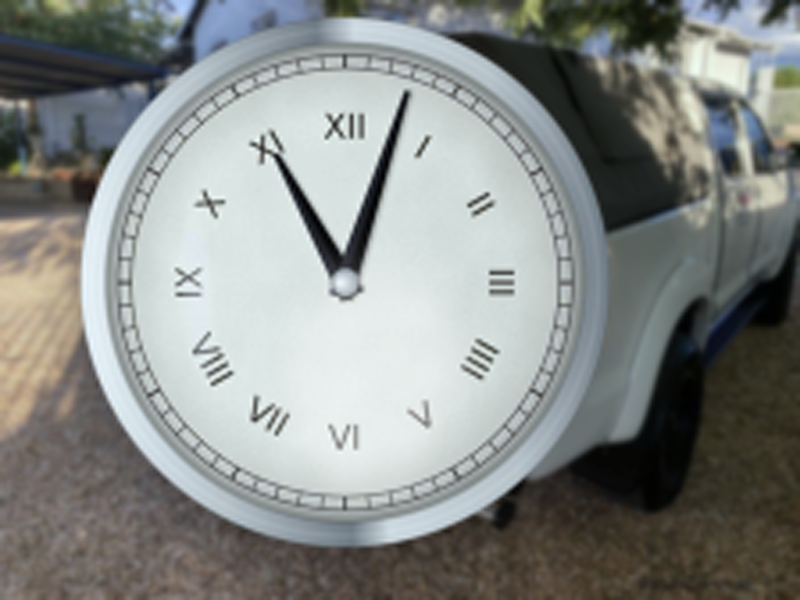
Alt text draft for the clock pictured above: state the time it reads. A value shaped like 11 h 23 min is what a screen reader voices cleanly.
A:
11 h 03 min
